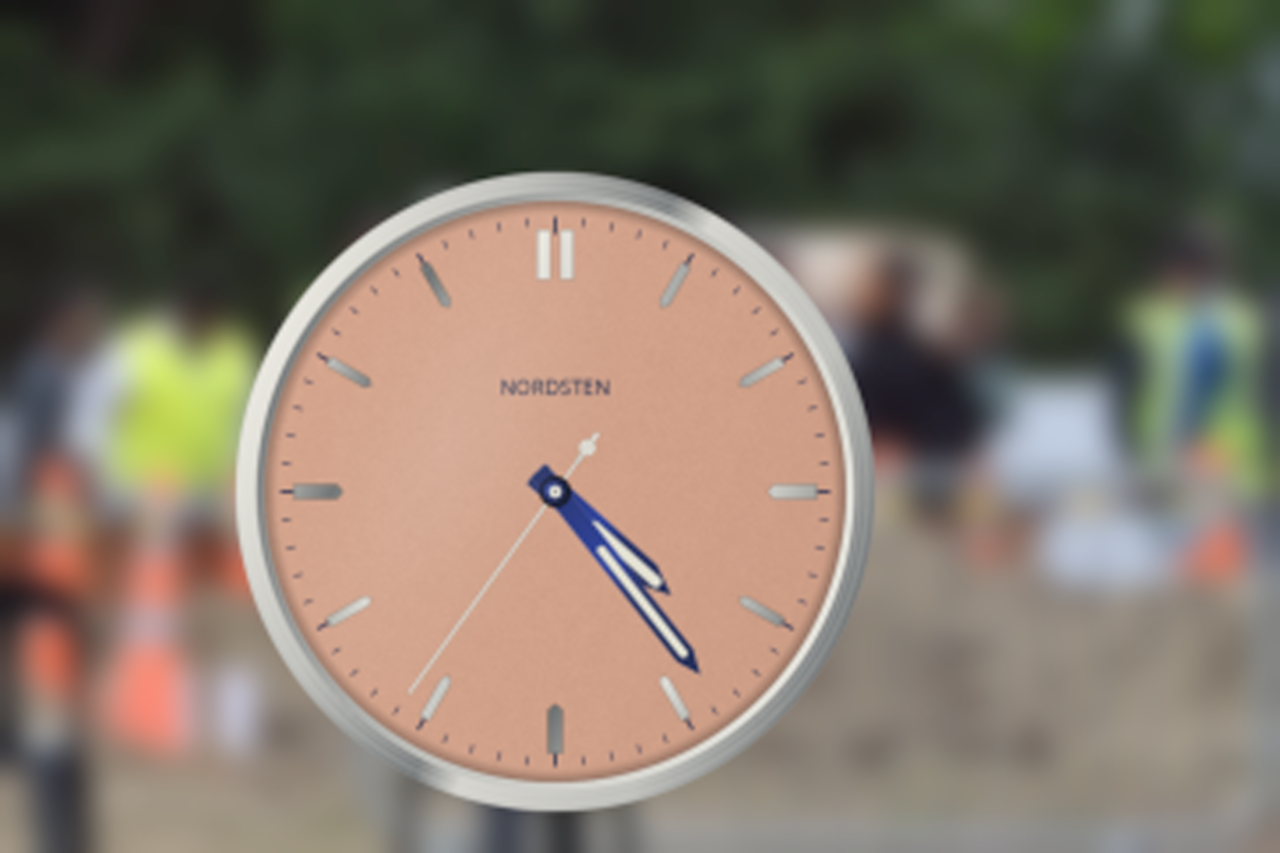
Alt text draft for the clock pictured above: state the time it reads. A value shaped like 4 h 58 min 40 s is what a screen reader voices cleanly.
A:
4 h 23 min 36 s
